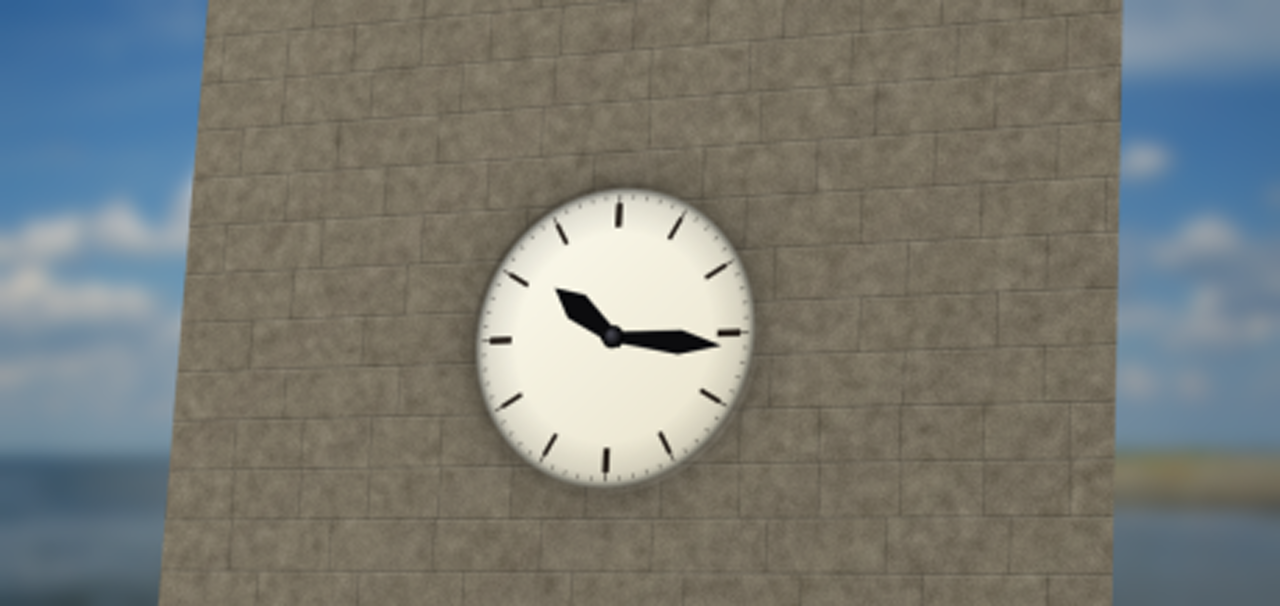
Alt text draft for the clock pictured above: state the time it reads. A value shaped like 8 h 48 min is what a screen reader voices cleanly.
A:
10 h 16 min
